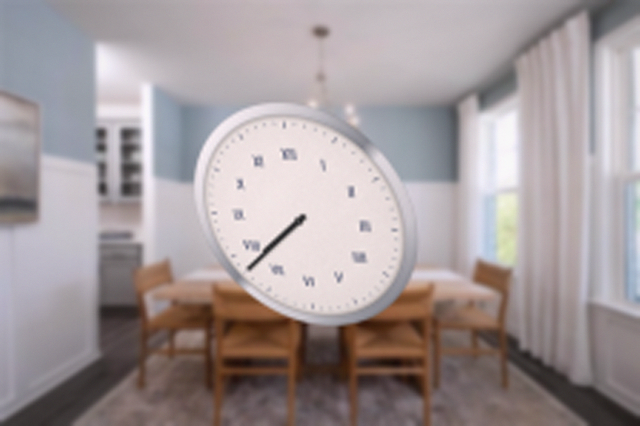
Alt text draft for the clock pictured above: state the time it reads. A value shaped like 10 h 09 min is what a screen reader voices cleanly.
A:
7 h 38 min
